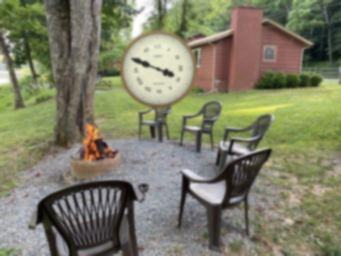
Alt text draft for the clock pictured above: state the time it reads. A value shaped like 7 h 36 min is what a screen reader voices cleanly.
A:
3 h 49 min
